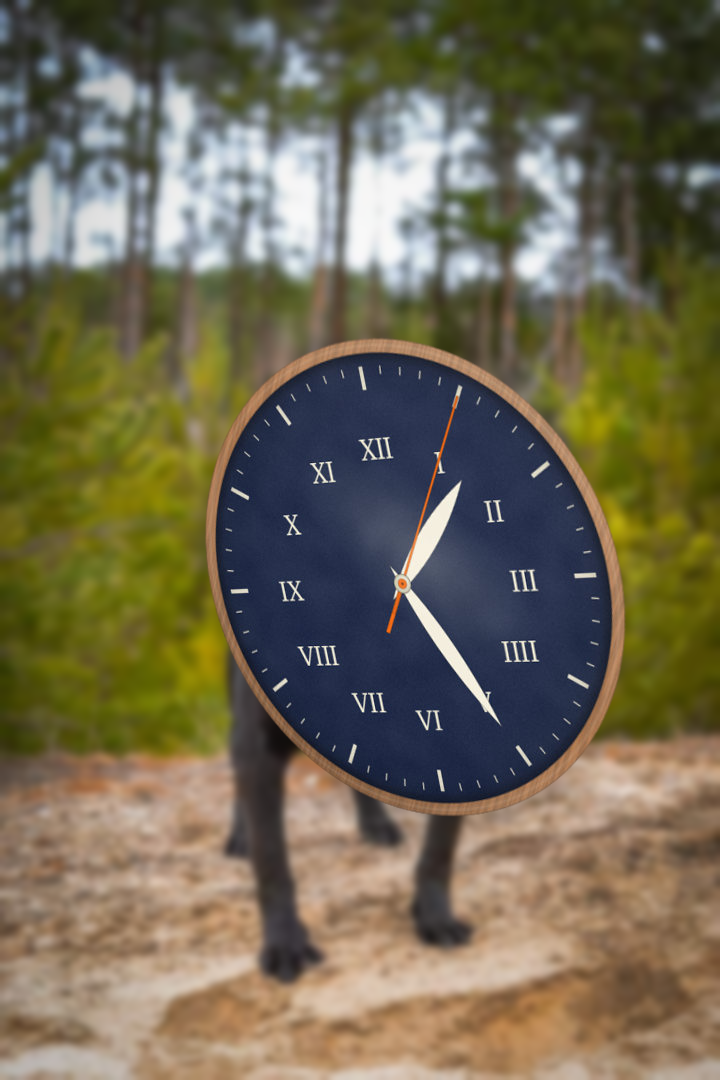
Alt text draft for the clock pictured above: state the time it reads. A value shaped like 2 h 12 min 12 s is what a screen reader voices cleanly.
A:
1 h 25 min 05 s
